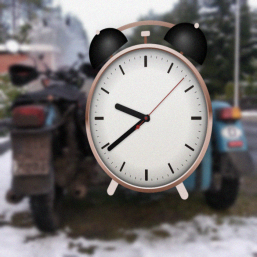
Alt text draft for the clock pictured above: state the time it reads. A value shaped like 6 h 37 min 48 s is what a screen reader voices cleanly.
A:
9 h 39 min 08 s
